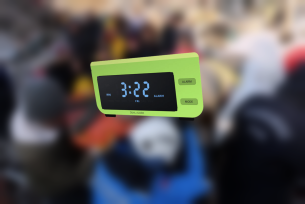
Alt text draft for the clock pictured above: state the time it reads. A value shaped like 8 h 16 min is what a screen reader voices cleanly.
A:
3 h 22 min
